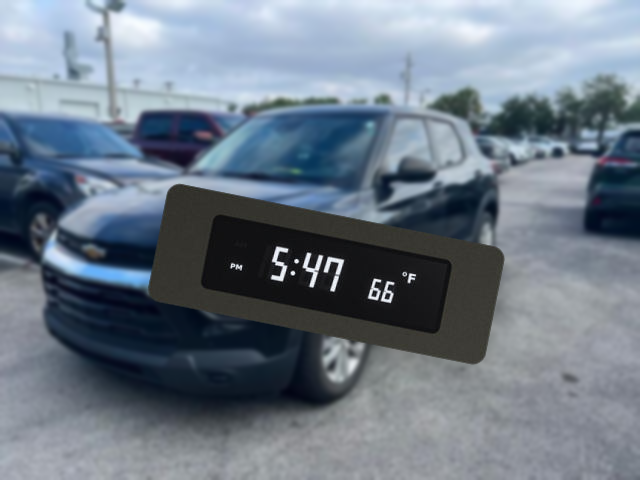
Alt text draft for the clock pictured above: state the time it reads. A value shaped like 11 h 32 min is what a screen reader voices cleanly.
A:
5 h 47 min
